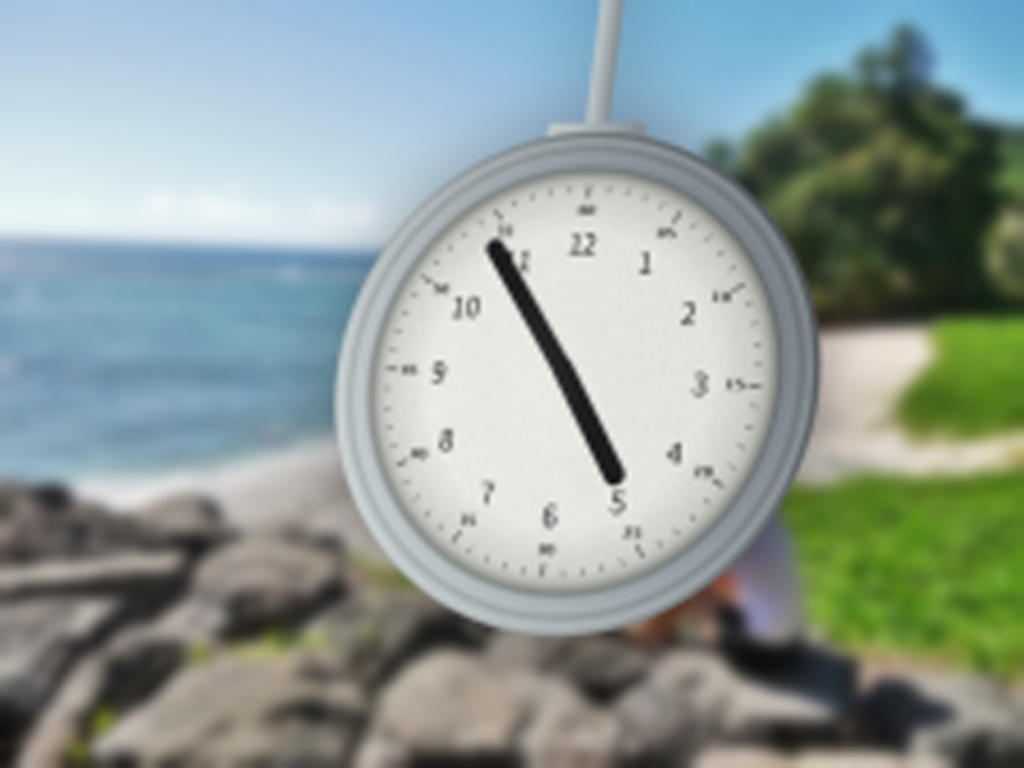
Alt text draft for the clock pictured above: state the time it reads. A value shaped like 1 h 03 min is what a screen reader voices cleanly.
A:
4 h 54 min
